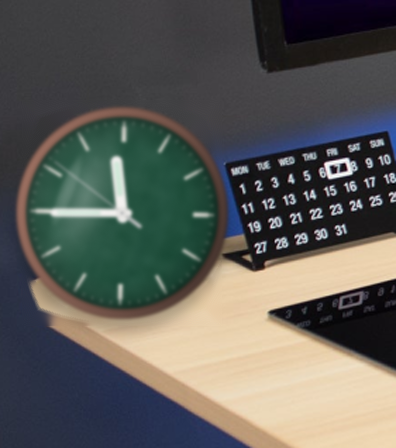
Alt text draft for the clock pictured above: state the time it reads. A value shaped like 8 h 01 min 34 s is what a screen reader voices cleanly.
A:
11 h 44 min 51 s
